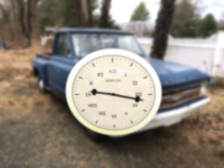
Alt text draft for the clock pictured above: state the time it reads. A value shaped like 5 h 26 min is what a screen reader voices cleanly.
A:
9 h 17 min
